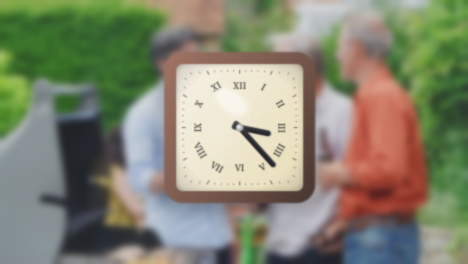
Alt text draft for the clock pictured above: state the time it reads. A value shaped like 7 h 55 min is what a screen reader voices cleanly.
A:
3 h 23 min
